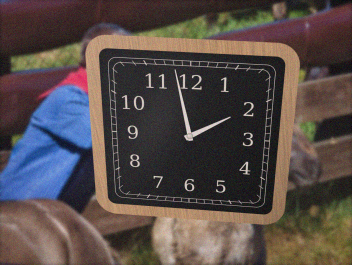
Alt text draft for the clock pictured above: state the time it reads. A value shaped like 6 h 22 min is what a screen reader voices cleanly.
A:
1 h 58 min
